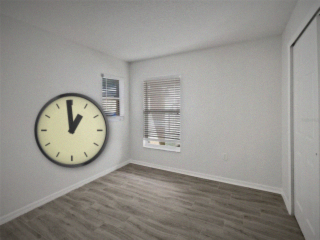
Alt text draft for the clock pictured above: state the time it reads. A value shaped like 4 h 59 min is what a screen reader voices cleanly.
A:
12 h 59 min
